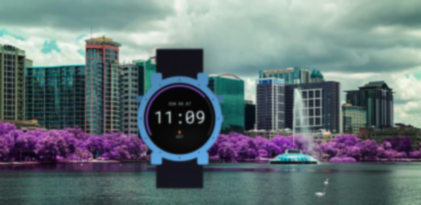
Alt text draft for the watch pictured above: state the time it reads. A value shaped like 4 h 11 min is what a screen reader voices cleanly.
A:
11 h 09 min
